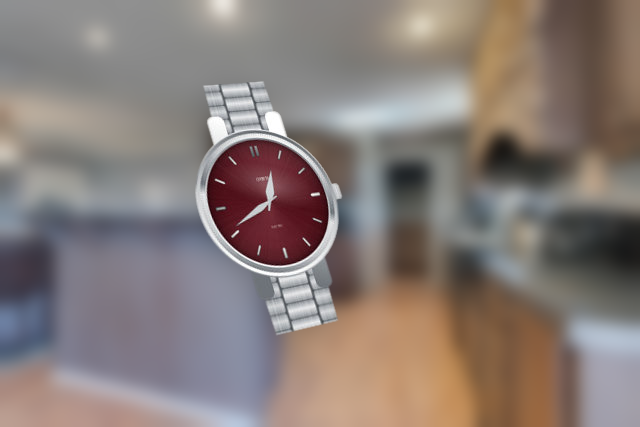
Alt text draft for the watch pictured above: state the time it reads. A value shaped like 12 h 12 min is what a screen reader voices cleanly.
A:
12 h 41 min
